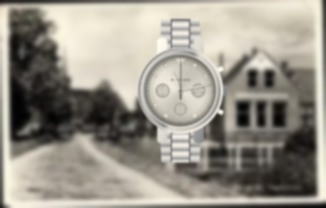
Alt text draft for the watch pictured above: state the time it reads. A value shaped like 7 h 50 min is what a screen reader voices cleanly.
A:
11 h 13 min
